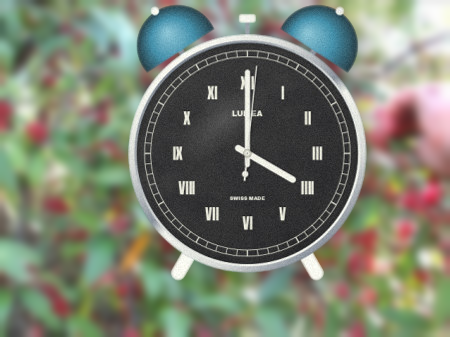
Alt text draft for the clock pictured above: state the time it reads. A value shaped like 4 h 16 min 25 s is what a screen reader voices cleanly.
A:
4 h 00 min 01 s
